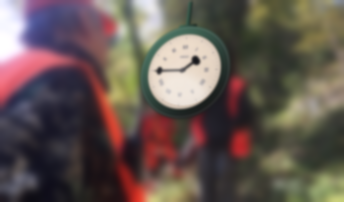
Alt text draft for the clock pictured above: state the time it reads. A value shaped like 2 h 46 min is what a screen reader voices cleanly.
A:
1 h 45 min
